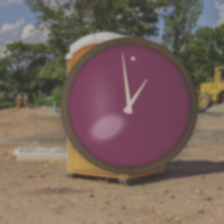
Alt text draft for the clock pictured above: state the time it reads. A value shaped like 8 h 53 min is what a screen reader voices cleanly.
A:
12 h 58 min
